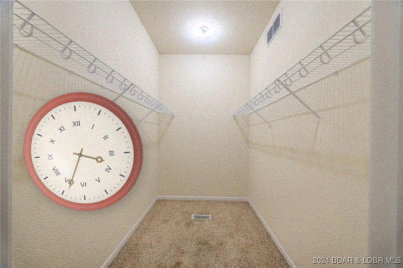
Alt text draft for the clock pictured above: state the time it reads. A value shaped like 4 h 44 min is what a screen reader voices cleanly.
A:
3 h 34 min
